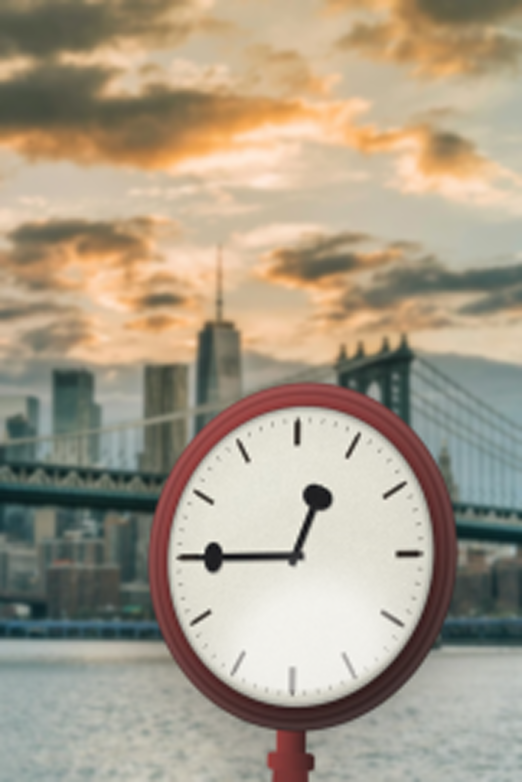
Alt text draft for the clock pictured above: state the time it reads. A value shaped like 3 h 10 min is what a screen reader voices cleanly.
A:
12 h 45 min
